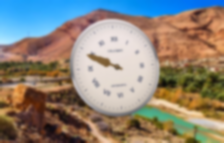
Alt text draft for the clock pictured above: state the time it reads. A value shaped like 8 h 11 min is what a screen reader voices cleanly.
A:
9 h 49 min
